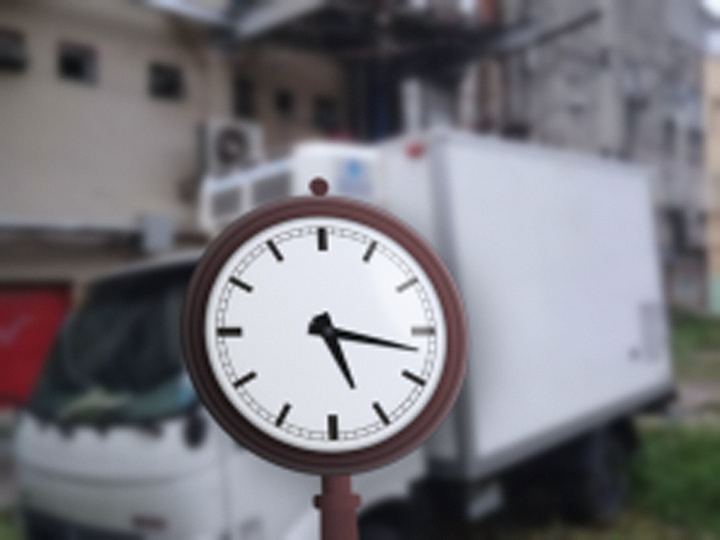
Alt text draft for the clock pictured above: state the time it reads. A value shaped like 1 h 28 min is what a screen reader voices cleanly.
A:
5 h 17 min
